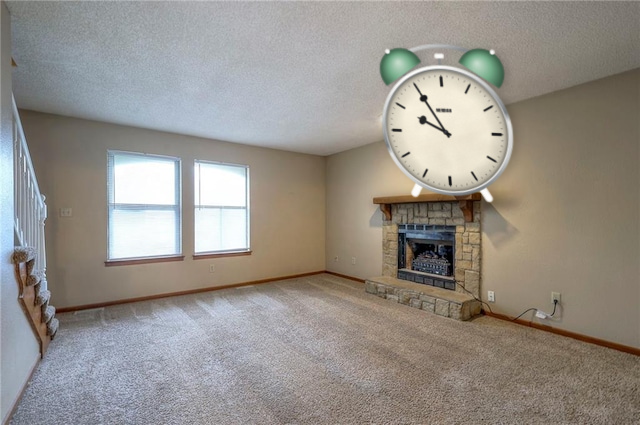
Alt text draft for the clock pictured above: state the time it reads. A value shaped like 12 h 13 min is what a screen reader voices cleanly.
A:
9 h 55 min
